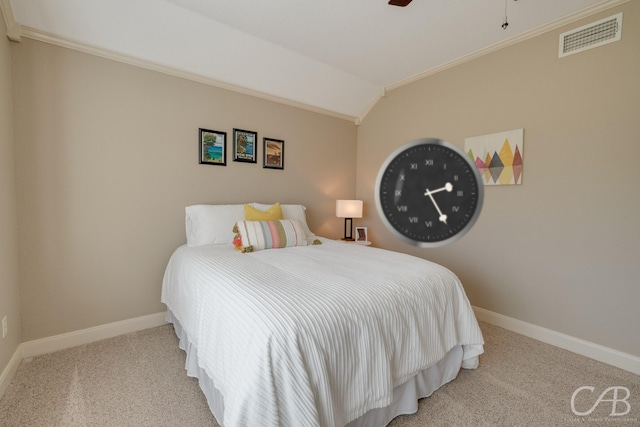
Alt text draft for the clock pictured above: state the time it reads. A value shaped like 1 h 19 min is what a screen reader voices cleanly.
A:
2 h 25 min
